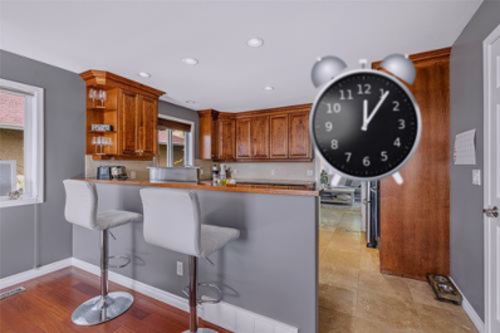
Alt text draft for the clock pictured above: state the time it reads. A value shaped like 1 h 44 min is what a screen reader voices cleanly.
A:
12 h 06 min
